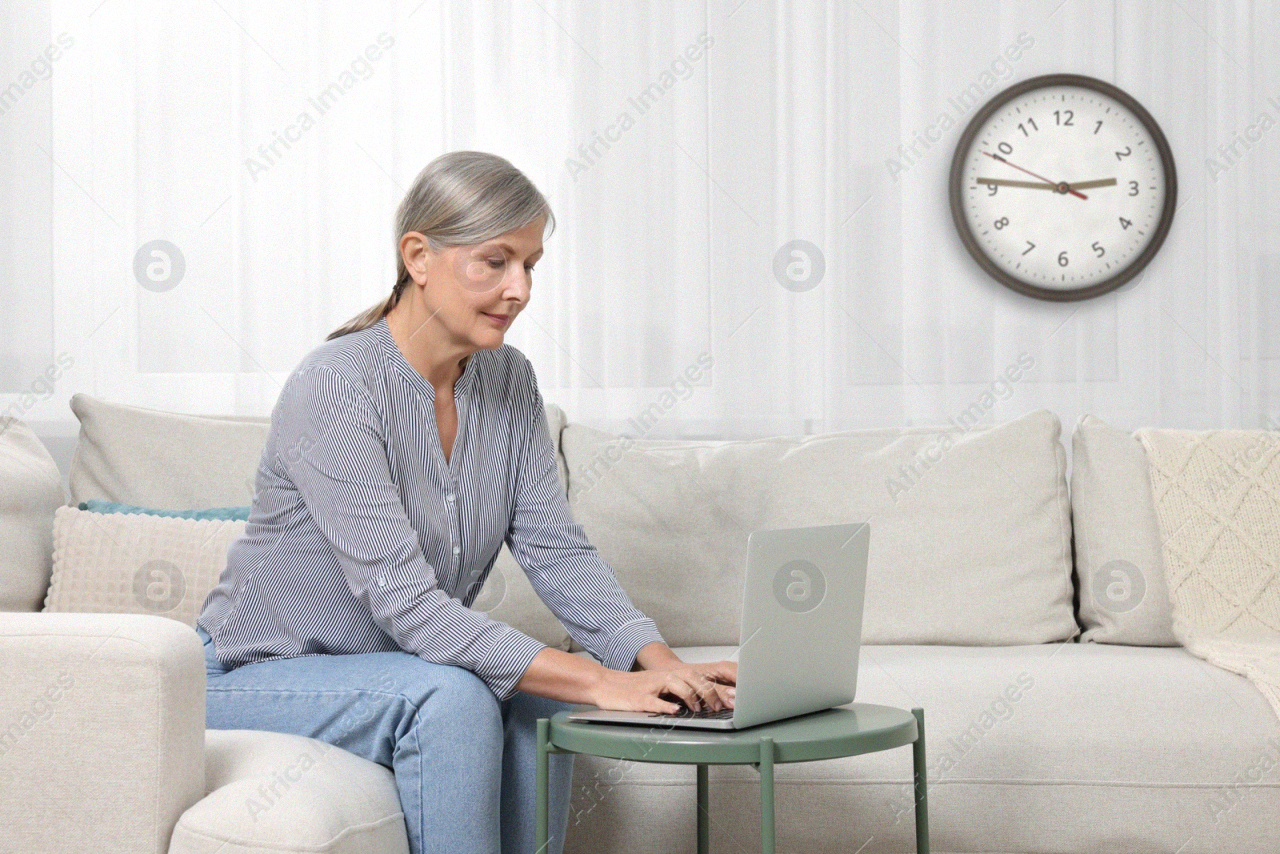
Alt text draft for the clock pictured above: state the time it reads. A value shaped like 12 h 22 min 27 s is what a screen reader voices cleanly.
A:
2 h 45 min 49 s
